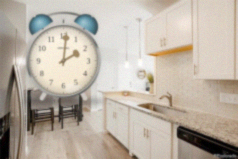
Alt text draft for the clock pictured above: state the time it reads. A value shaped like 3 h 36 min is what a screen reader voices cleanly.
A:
2 h 01 min
